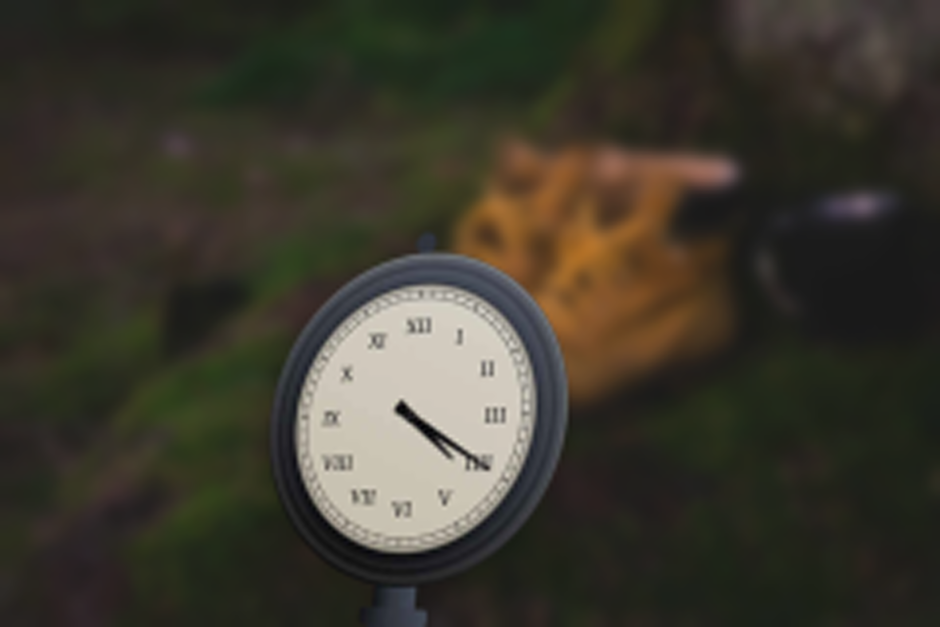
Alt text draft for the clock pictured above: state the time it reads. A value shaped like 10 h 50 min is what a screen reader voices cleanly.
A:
4 h 20 min
